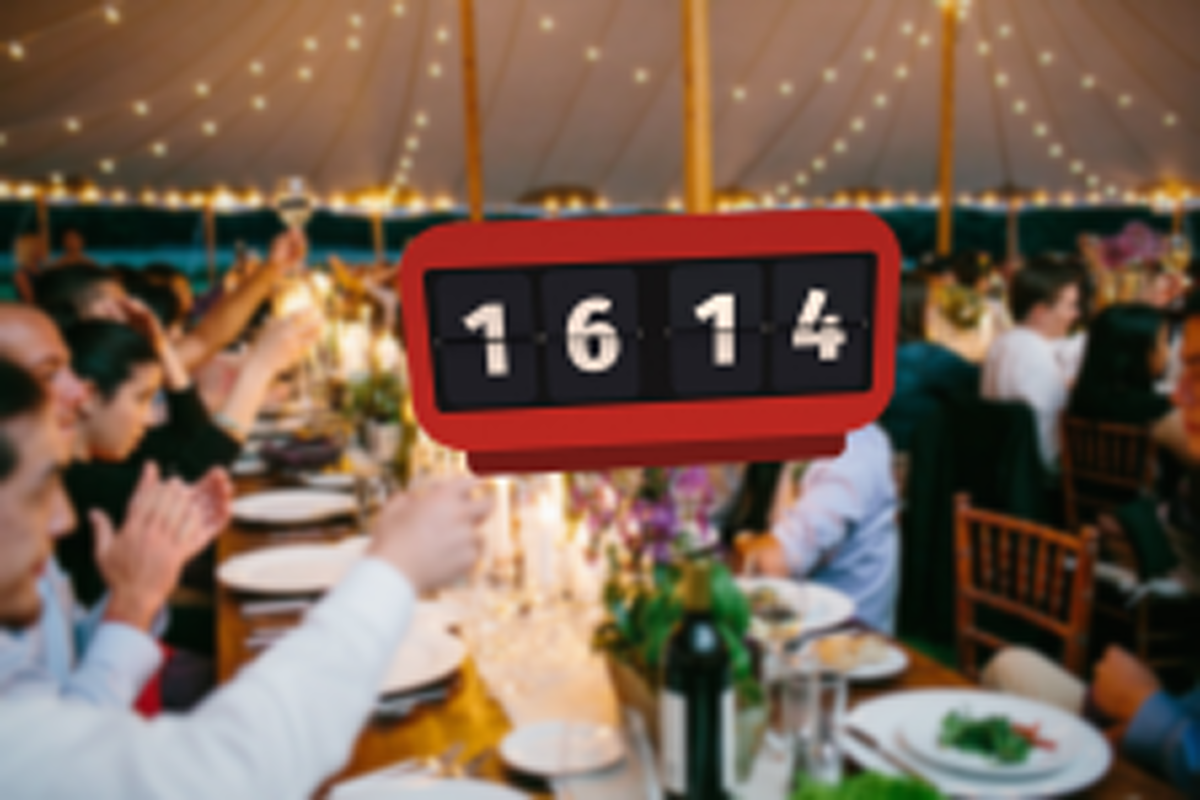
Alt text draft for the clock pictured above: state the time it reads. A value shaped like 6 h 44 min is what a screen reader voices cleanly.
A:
16 h 14 min
